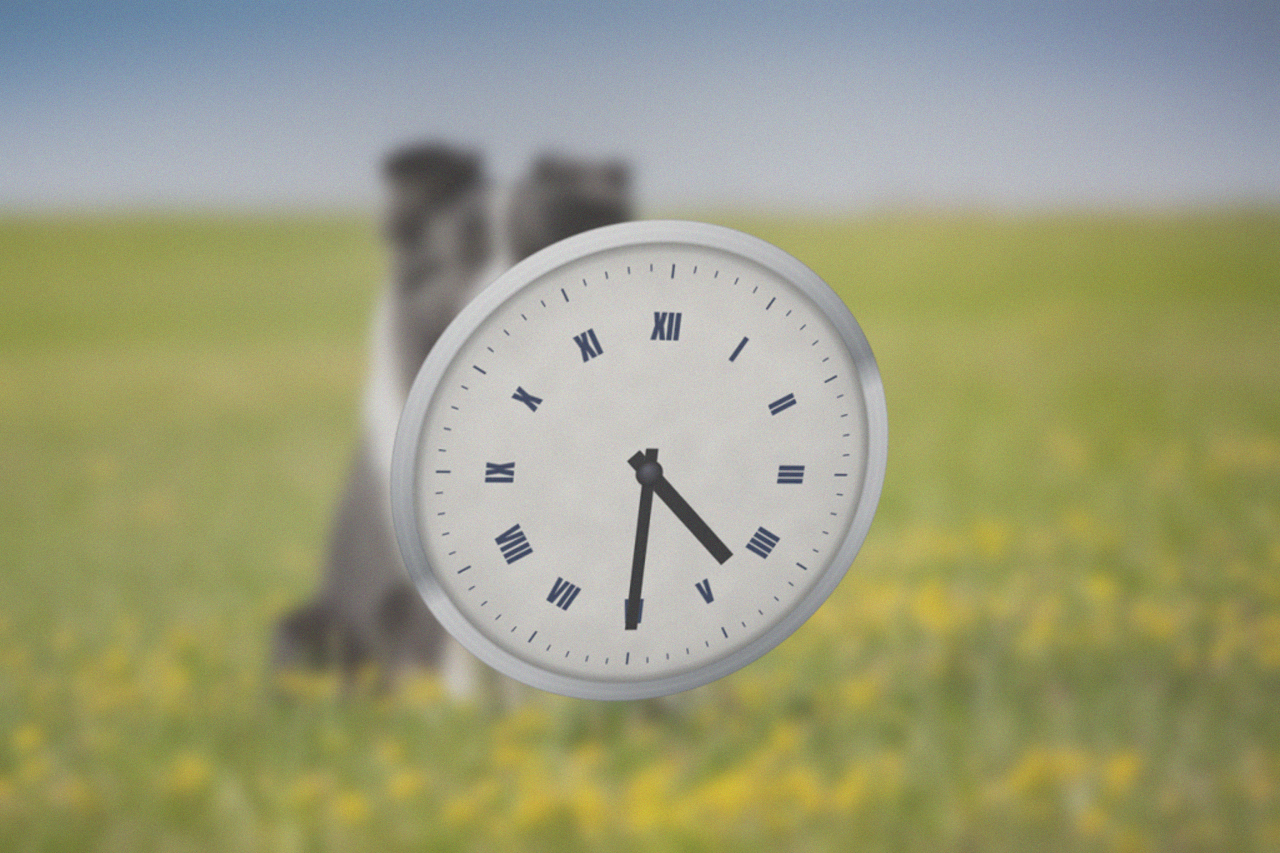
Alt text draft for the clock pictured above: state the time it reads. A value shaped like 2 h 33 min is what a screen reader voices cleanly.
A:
4 h 30 min
